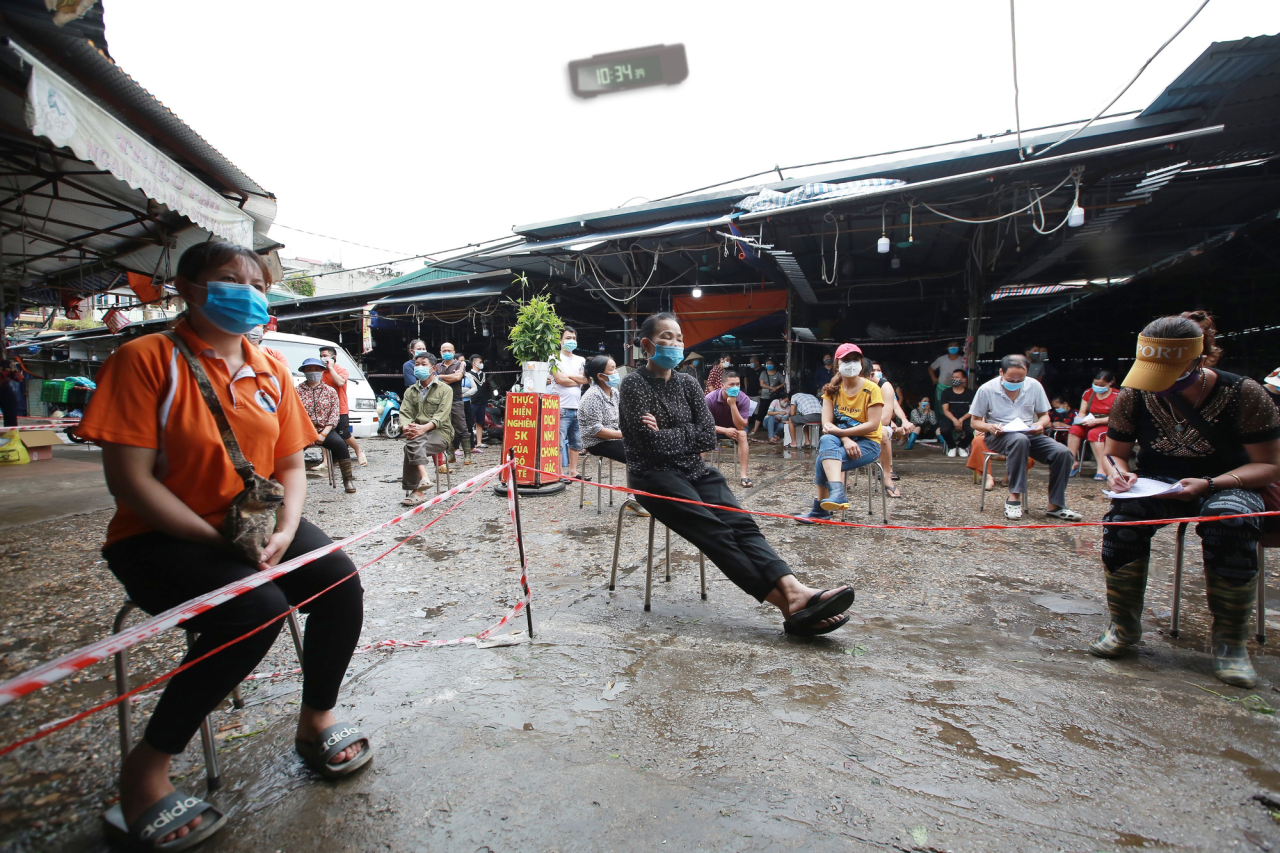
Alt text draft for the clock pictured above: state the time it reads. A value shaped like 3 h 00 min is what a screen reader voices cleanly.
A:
10 h 34 min
